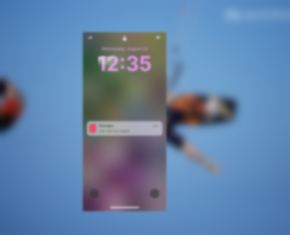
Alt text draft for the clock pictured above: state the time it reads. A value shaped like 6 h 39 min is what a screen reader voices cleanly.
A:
12 h 35 min
